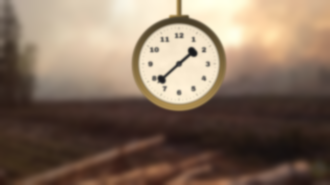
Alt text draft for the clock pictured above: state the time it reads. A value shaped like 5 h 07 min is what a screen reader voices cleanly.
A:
1 h 38 min
